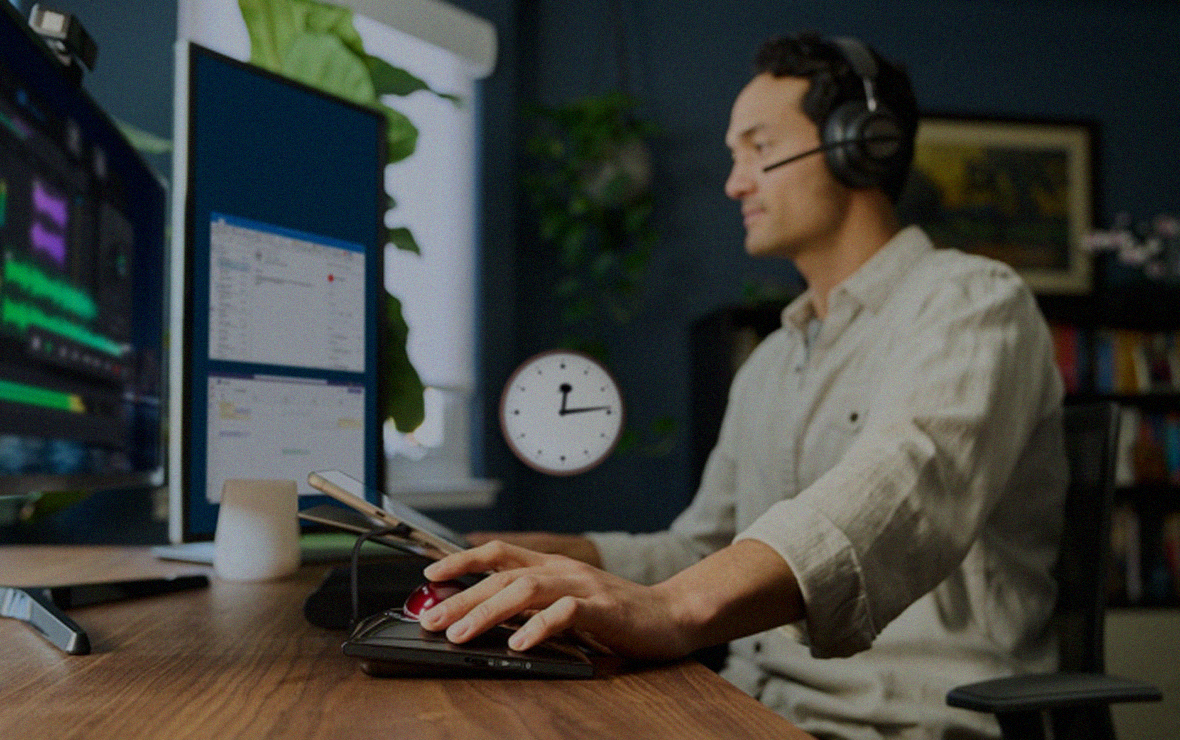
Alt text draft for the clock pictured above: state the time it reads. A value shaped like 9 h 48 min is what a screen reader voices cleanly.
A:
12 h 14 min
